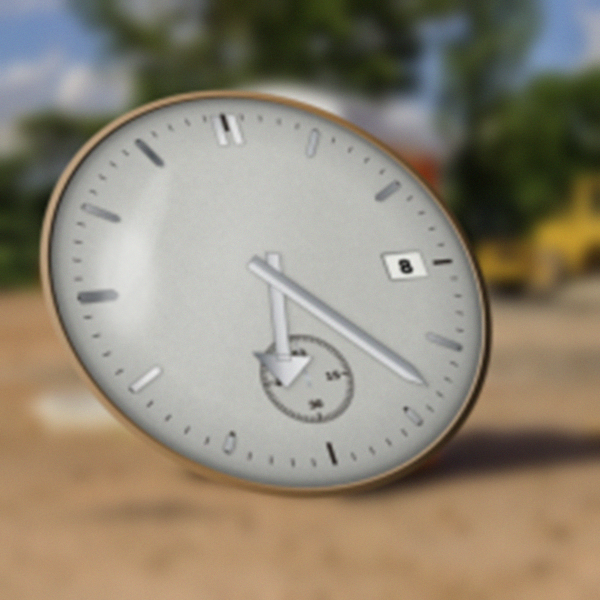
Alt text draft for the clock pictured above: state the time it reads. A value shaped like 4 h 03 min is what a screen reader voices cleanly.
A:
6 h 23 min
